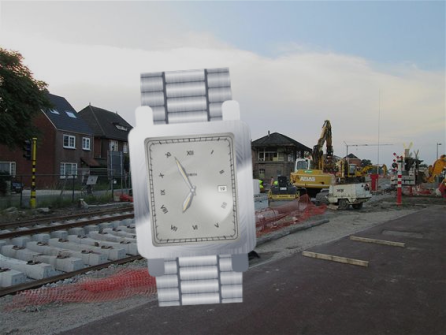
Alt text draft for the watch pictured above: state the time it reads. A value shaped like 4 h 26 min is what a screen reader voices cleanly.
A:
6 h 56 min
